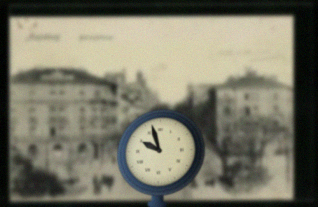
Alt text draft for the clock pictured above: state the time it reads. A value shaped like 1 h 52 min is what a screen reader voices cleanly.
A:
9 h 57 min
